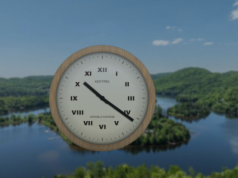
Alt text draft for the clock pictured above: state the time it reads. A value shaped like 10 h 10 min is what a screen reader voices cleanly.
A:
10 h 21 min
